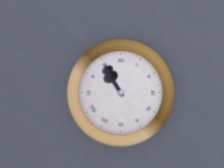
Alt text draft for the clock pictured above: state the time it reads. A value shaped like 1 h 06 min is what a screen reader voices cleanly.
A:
10 h 55 min
